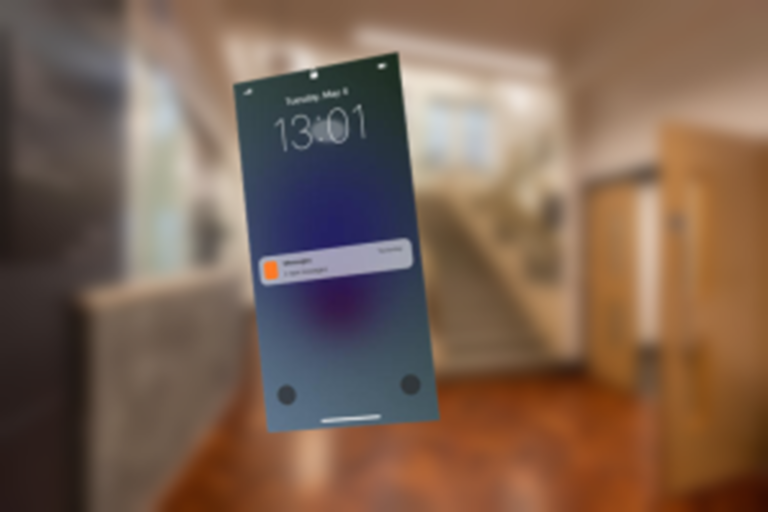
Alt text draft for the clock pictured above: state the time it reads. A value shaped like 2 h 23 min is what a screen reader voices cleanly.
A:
13 h 01 min
